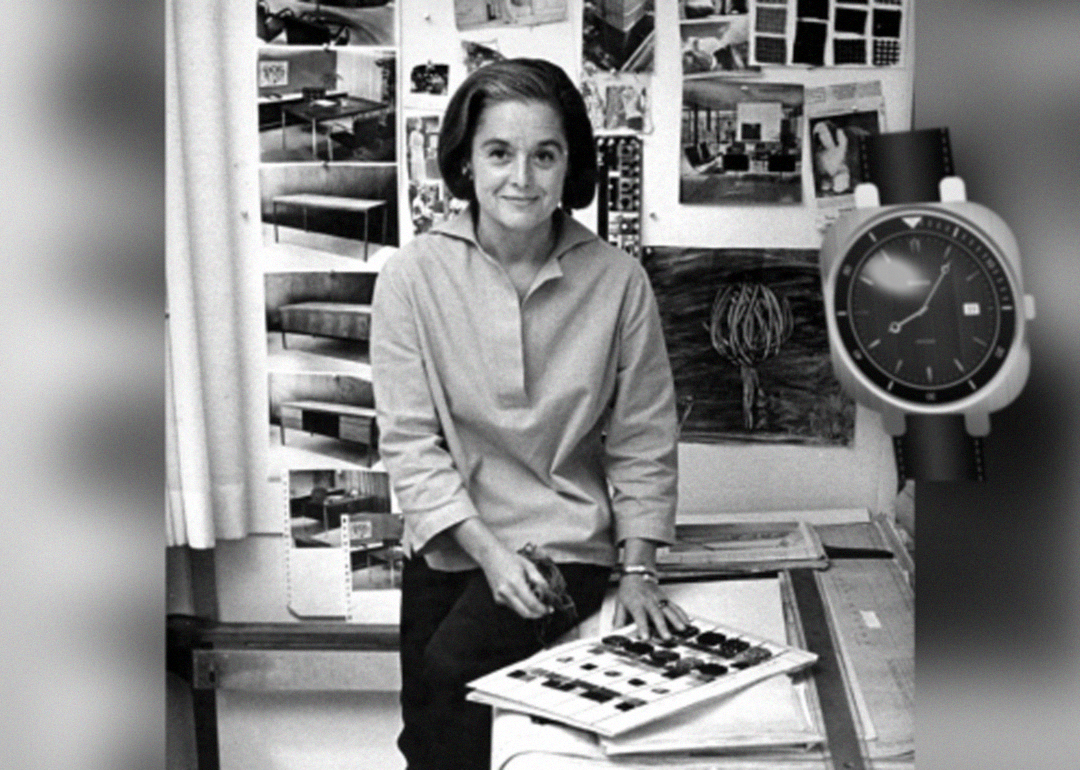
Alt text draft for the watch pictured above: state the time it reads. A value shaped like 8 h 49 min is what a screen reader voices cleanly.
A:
8 h 06 min
